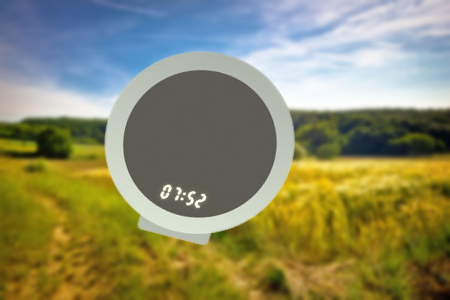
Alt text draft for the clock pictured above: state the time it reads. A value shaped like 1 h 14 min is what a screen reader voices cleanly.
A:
7 h 52 min
